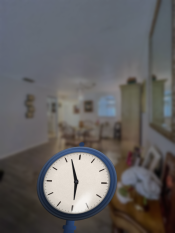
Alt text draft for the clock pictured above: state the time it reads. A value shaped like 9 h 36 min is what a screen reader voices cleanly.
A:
5 h 57 min
